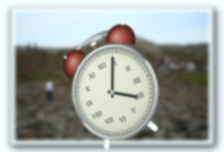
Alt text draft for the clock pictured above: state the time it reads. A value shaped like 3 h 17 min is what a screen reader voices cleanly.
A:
4 h 04 min
